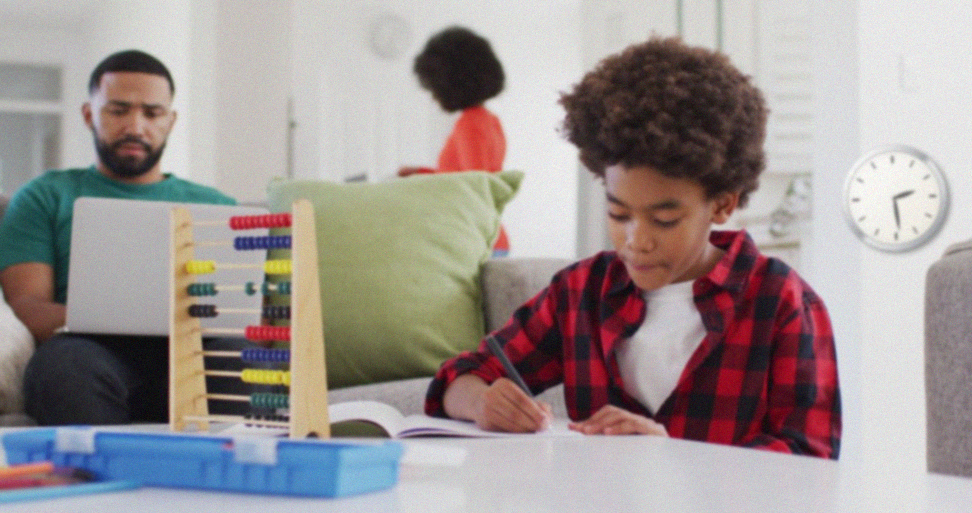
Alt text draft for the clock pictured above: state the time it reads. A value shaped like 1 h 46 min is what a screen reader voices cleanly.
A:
2 h 29 min
